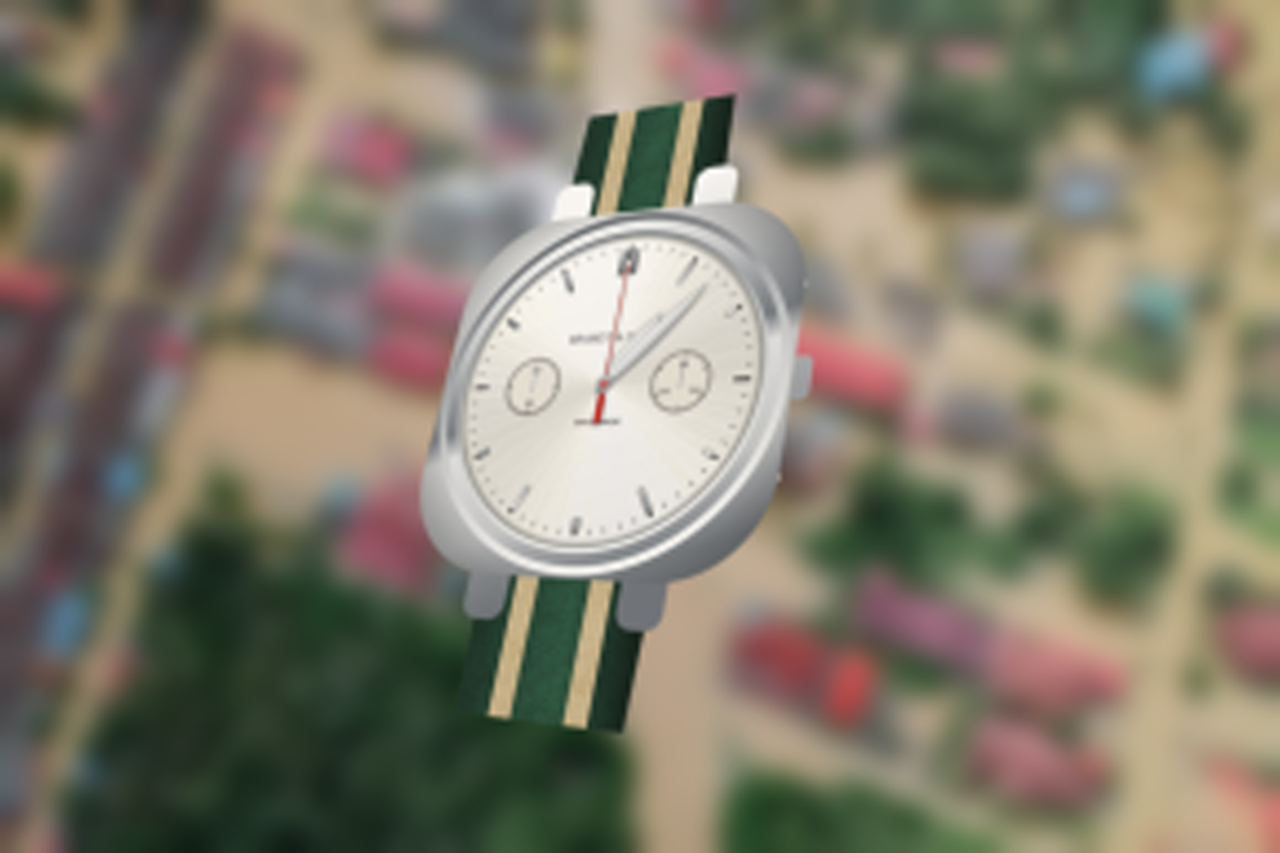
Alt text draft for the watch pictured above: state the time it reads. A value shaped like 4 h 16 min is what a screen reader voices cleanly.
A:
1 h 07 min
